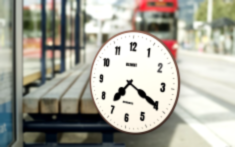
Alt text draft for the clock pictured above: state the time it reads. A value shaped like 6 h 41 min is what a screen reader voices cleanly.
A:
7 h 20 min
